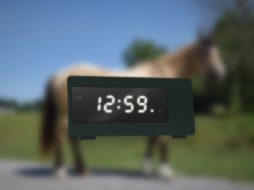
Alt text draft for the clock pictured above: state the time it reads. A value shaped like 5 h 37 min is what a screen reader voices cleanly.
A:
12 h 59 min
